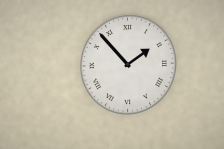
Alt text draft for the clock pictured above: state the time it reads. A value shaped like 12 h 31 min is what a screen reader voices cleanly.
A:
1 h 53 min
